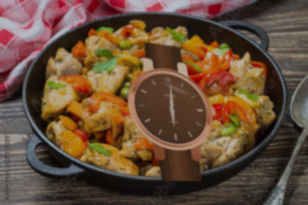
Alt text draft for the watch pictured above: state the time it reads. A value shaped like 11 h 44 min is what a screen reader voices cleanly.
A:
6 h 01 min
